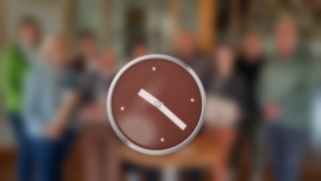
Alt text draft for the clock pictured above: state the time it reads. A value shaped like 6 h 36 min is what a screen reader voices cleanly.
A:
10 h 23 min
